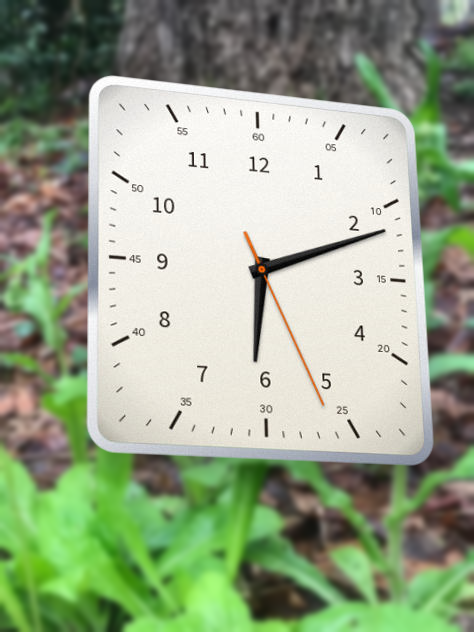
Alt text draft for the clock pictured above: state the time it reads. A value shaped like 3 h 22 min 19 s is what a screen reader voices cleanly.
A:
6 h 11 min 26 s
